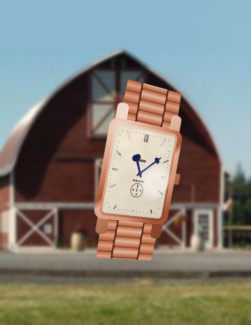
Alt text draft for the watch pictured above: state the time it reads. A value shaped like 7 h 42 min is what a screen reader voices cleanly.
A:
11 h 08 min
